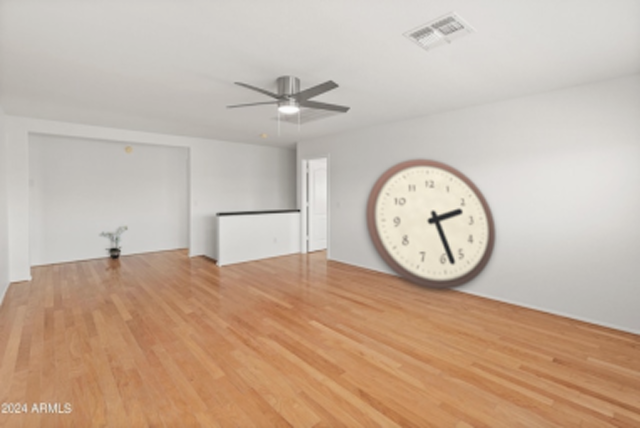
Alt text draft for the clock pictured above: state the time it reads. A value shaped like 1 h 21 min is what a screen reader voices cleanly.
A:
2 h 28 min
